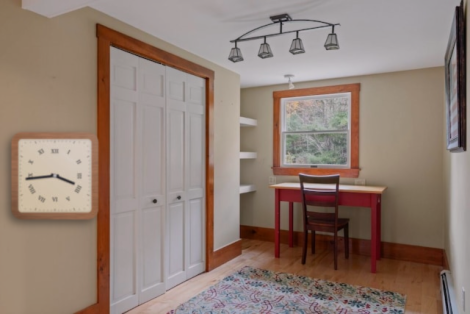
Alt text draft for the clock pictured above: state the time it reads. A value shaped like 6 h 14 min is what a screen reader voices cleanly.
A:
3 h 44 min
